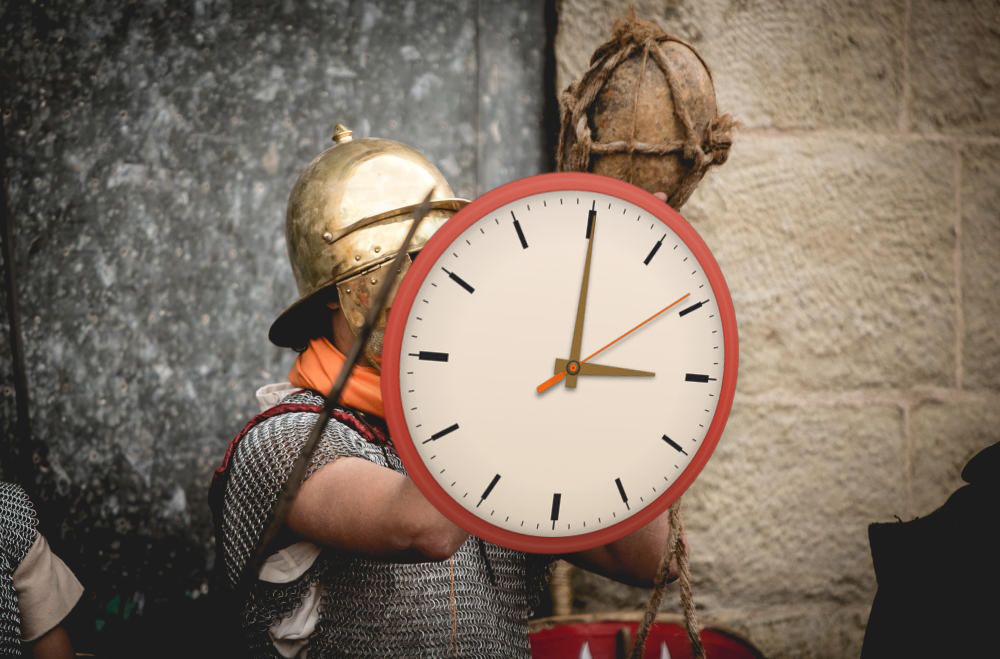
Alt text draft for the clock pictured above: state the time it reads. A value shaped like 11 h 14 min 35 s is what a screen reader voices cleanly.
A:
3 h 00 min 09 s
